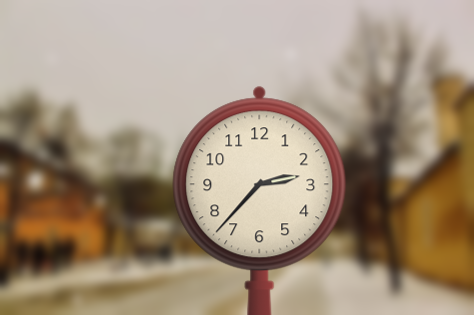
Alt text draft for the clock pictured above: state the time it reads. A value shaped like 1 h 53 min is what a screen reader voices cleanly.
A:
2 h 37 min
